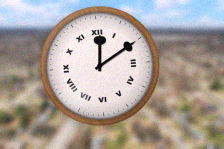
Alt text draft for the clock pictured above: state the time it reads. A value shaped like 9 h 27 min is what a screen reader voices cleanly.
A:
12 h 10 min
